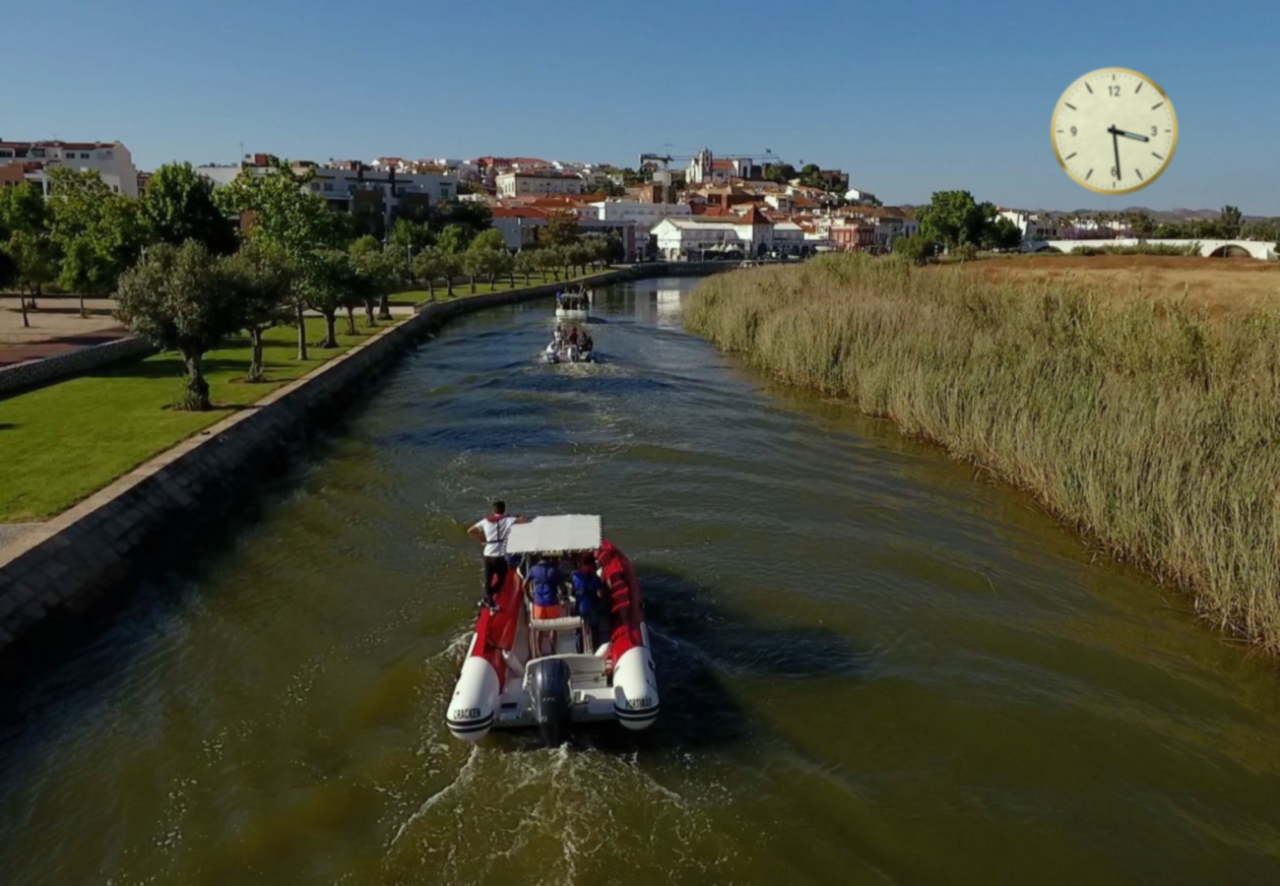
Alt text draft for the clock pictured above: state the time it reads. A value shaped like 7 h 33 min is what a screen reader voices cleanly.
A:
3 h 29 min
